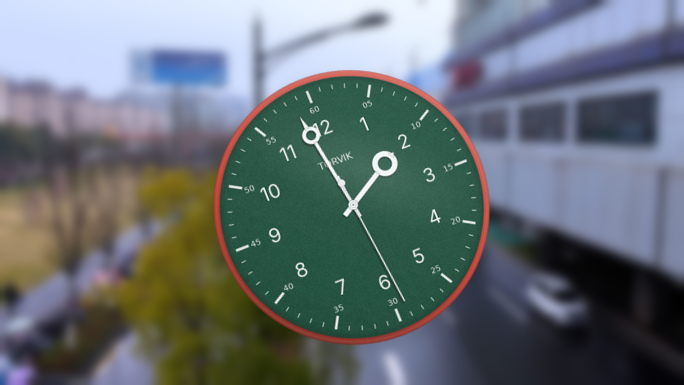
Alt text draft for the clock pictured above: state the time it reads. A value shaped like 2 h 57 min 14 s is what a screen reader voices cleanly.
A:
1 h 58 min 29 s
